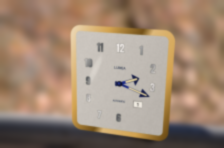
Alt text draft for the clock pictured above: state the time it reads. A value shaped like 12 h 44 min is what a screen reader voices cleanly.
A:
2 h 18 min
